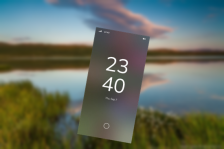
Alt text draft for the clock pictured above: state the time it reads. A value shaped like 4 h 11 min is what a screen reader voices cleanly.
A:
23 h 40 min
